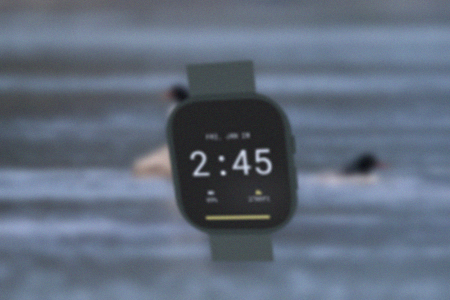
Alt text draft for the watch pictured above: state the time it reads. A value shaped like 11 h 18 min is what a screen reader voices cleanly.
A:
2 h 45 min
